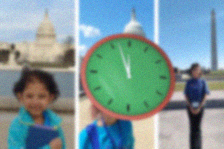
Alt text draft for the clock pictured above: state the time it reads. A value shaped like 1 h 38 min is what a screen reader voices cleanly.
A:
11 h 57 min
